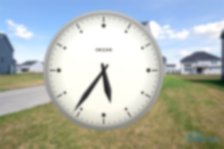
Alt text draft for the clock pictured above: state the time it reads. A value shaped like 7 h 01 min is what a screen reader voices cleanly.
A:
5 h 36 min
